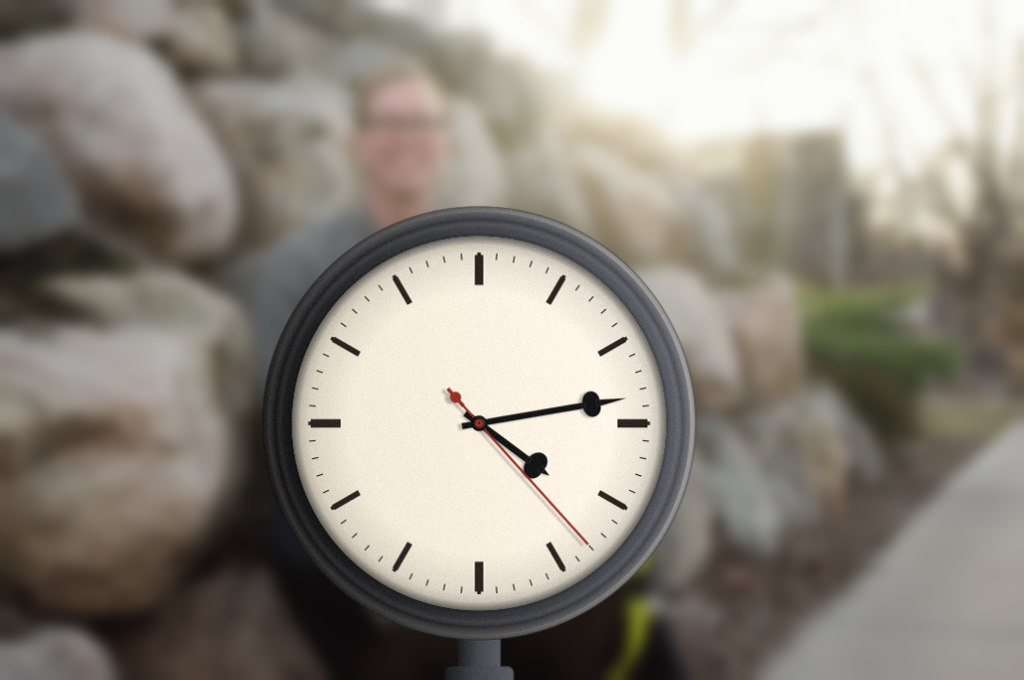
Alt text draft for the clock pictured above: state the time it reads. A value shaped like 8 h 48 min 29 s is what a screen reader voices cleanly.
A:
4 h 13 min 23 s
